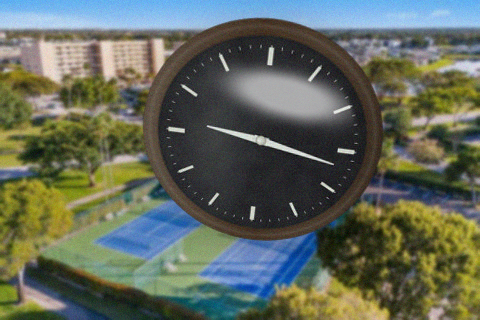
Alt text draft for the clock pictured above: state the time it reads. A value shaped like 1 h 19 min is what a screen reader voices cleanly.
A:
9 h 17 min
